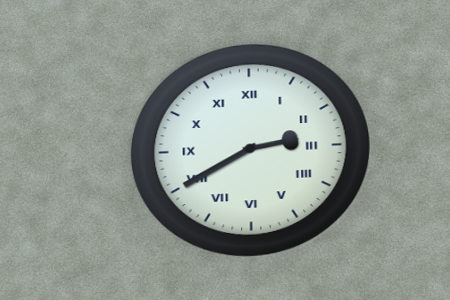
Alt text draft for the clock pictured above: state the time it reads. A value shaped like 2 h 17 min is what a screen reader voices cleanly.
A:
2 h 40 min
